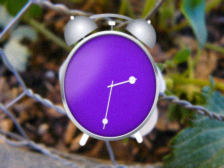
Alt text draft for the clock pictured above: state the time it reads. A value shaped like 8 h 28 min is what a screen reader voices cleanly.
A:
2 h 32 min
